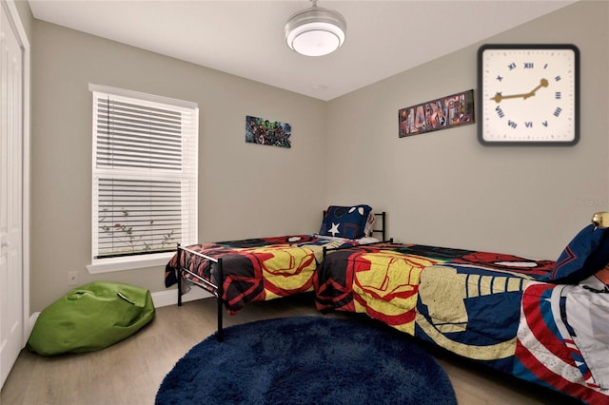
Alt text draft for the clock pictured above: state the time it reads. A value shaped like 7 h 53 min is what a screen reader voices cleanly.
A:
1 h 44 min
